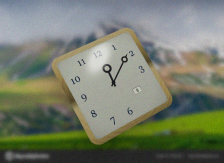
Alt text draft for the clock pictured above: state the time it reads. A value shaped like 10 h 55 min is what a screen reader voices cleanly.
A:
12 h 09 min
